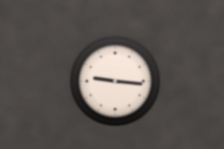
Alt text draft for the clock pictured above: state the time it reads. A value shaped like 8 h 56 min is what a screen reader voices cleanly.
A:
9 h 16 min
